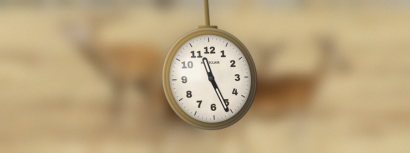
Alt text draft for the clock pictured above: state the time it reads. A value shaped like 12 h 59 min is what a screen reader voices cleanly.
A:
11 h 26 min
